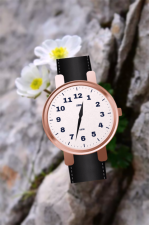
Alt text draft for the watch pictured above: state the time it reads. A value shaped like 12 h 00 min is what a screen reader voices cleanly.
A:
12 h 33 min
